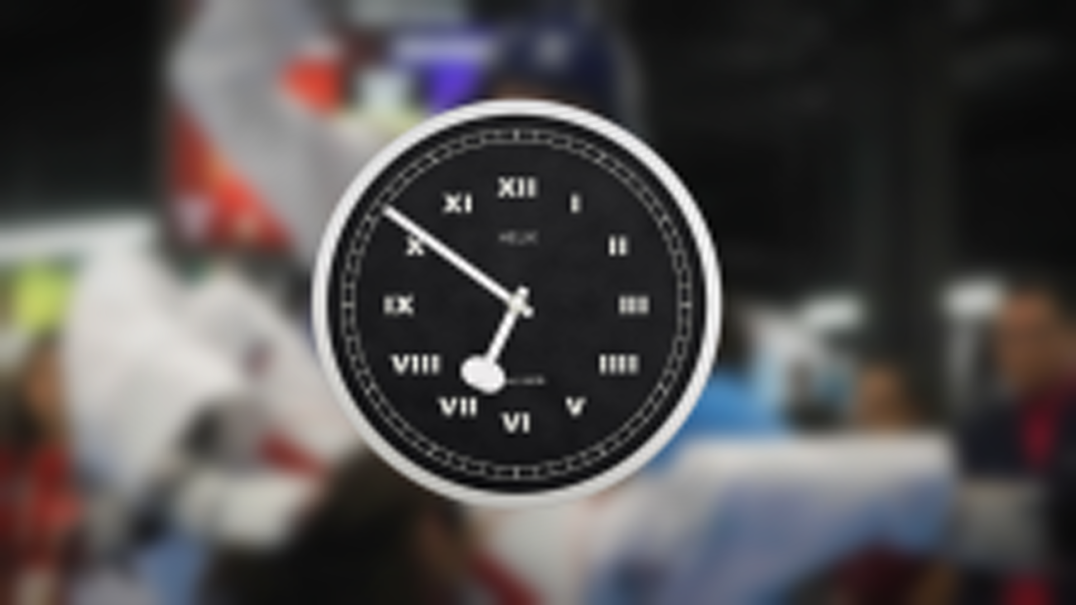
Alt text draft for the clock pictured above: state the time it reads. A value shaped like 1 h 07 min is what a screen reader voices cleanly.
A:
6 h 51 min
